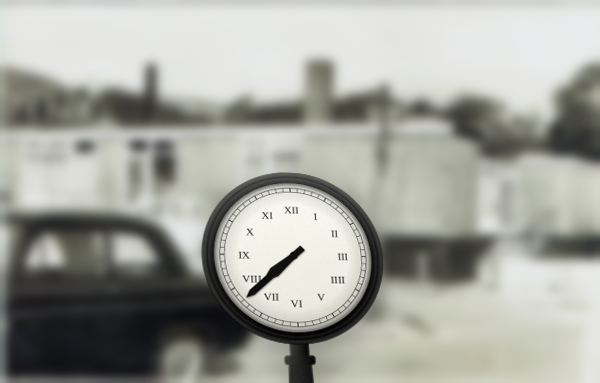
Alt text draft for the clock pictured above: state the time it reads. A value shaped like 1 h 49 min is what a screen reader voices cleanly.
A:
7 h 38 min
